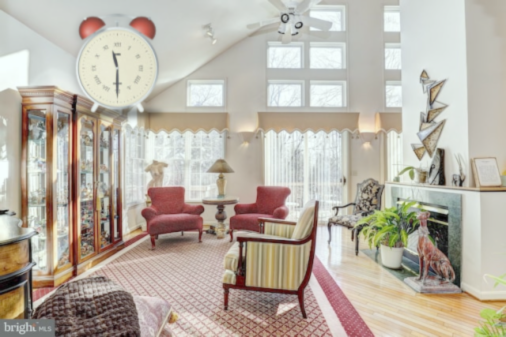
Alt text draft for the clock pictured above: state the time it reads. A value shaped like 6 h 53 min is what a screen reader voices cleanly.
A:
11 h 30 min
